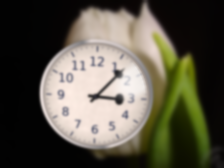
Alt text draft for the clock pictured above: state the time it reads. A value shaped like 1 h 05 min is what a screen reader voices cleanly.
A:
3 h 07 min
